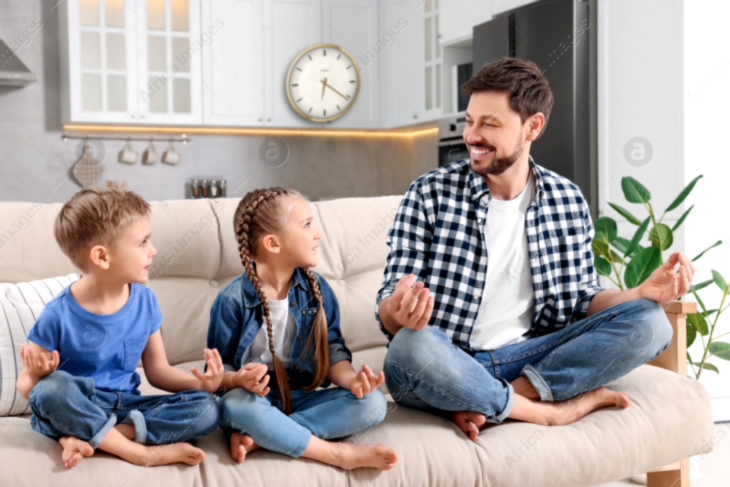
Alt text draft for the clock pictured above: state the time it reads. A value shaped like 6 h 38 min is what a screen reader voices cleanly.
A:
6 h 21 min
